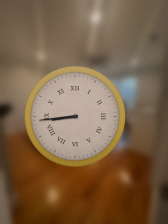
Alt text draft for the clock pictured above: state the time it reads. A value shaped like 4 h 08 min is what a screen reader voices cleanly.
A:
8 h 44 min
